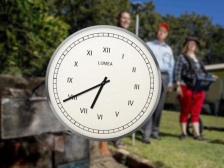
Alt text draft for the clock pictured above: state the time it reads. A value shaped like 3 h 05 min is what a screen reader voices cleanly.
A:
6 h 40 min
